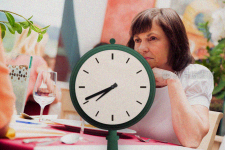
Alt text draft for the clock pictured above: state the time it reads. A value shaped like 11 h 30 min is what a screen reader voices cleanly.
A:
7 h 41 min
